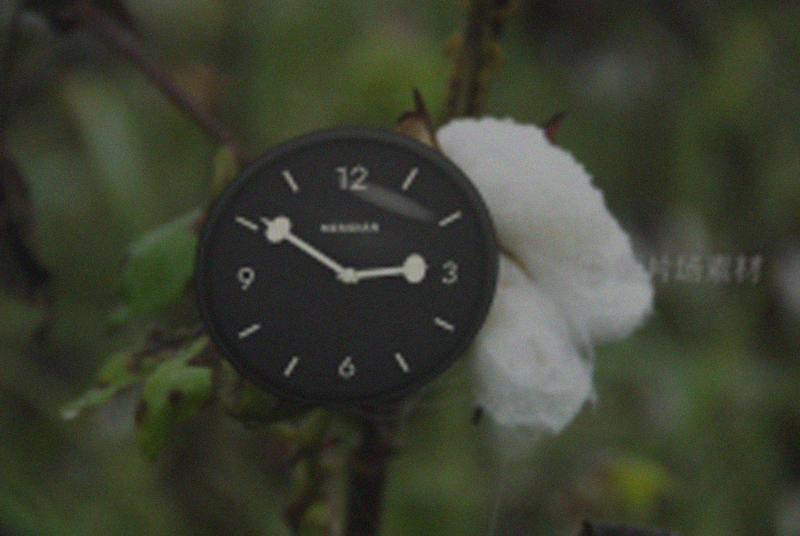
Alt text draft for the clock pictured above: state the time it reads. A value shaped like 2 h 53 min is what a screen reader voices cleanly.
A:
2 h 51 min
